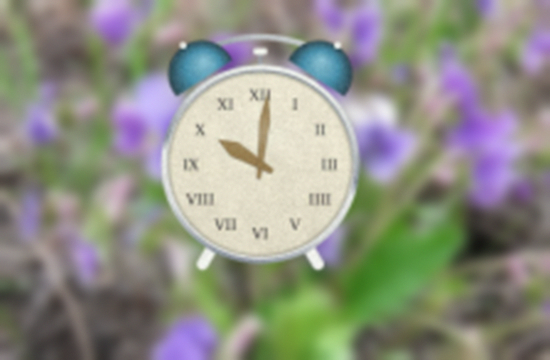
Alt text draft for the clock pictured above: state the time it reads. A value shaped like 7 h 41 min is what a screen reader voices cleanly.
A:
10 h 01 min
